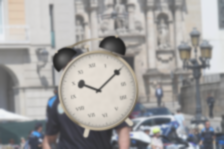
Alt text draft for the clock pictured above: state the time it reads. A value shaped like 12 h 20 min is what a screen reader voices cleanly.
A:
10 h 10 min
